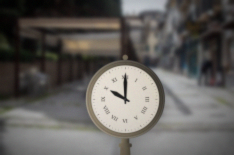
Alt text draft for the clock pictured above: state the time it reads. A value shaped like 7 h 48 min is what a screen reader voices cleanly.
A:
10 h 00 min
